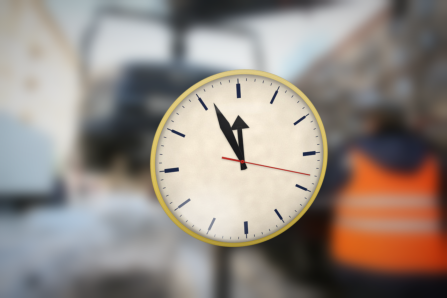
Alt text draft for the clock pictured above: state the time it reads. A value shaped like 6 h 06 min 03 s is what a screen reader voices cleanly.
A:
11 h 56 min 18 s
